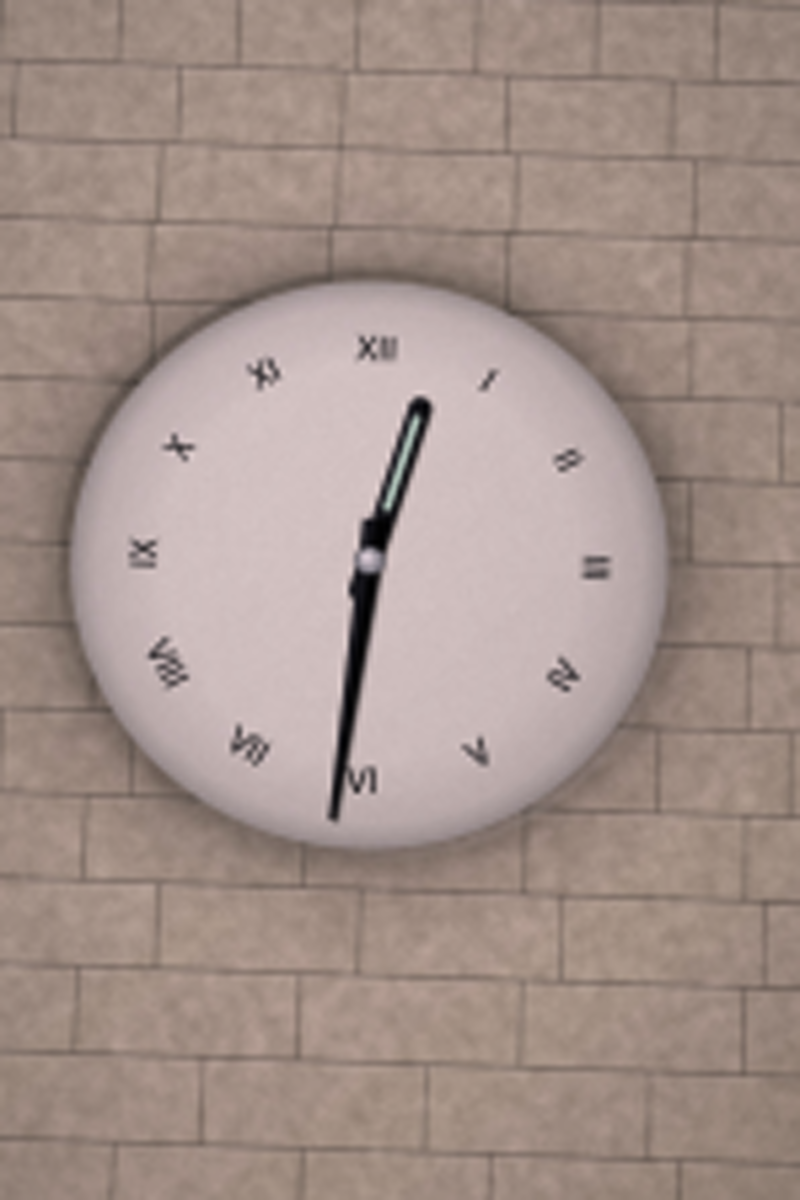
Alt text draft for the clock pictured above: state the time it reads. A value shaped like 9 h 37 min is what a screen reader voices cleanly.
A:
12 h 31 min
